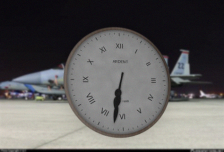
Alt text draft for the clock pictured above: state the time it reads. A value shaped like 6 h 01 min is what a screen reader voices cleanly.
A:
6 h 32 min
